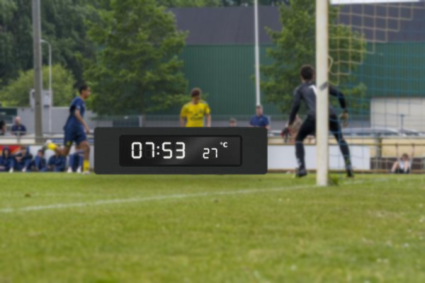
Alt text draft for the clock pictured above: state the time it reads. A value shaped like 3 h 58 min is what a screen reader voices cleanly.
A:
7 h 53 min
